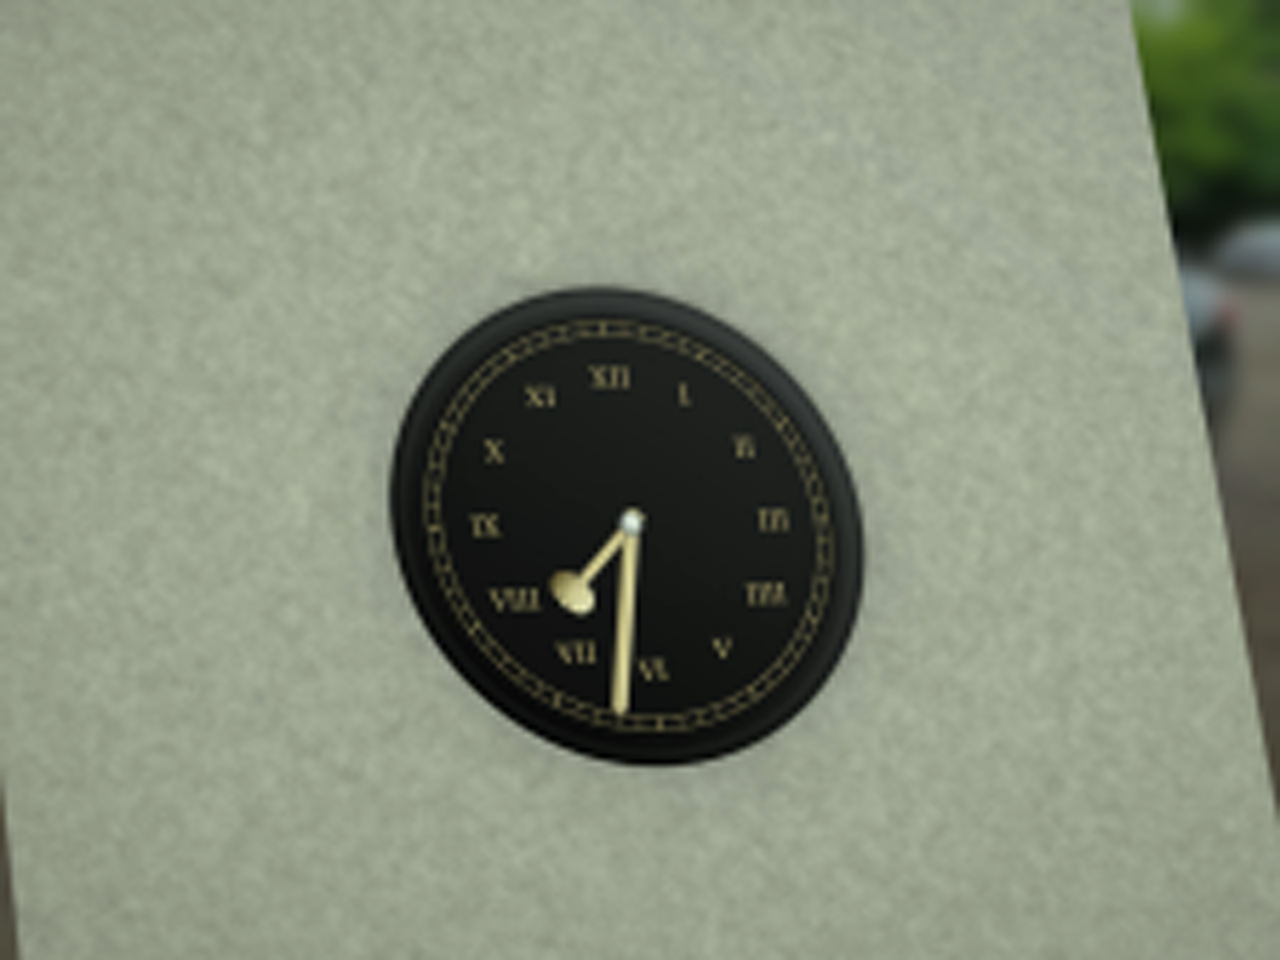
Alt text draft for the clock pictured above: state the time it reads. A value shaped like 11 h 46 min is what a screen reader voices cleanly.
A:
7 h 32 min
